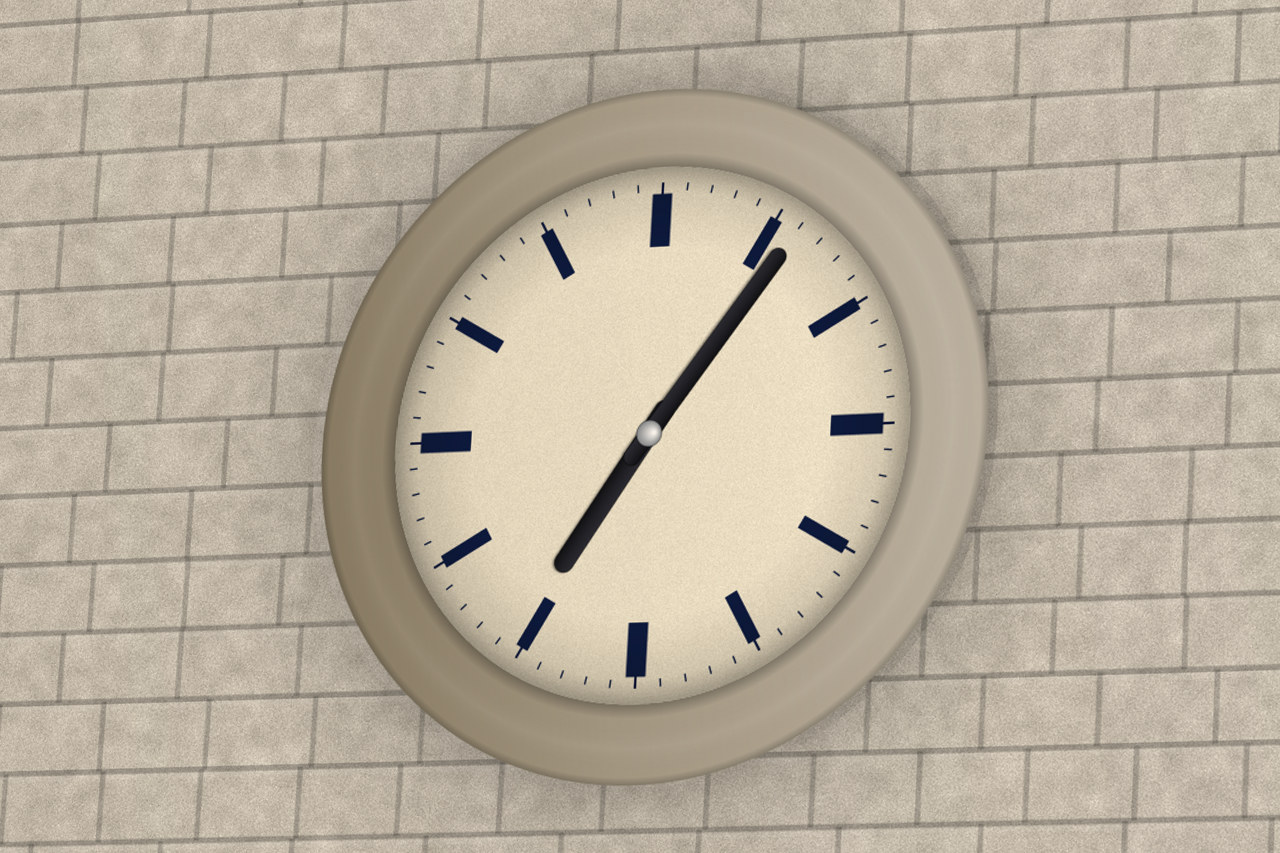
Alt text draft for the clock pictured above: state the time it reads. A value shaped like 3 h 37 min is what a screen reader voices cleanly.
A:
7 h 06 min
